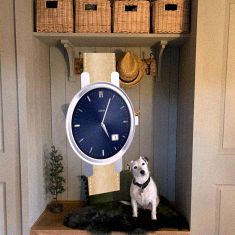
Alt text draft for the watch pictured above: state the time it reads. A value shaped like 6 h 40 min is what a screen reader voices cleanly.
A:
5 h 04 min
